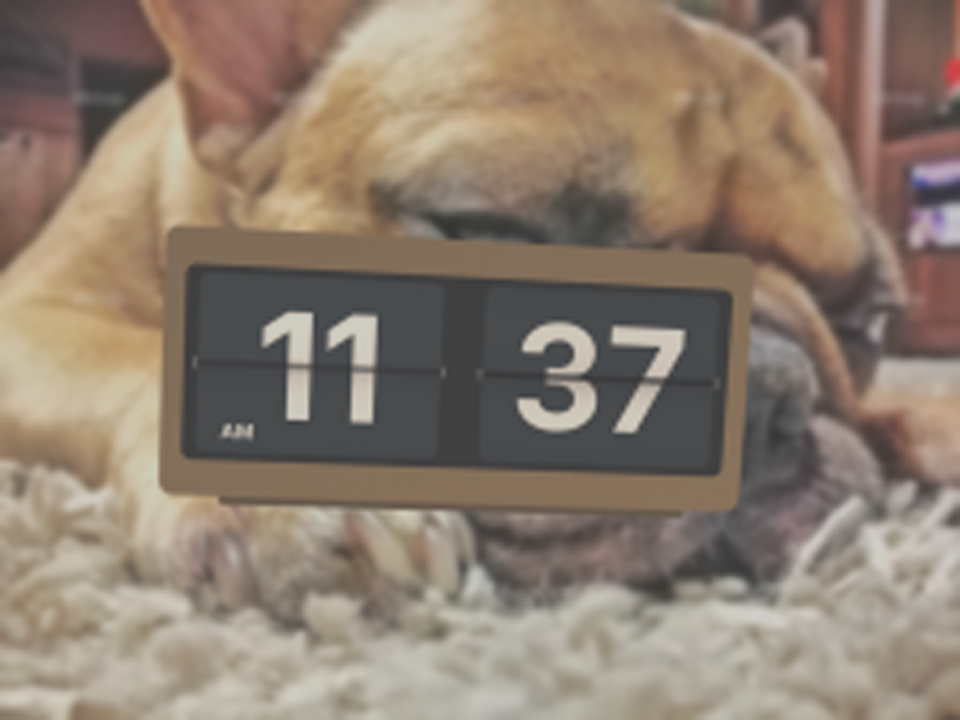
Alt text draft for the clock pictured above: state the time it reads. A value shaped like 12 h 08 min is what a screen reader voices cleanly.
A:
11 h 37 min
